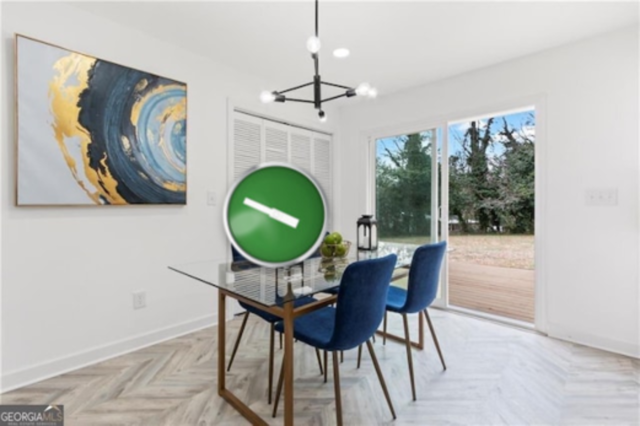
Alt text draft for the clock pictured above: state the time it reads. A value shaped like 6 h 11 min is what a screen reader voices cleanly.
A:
3 h 49 min
